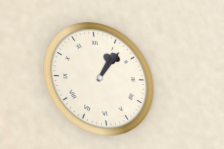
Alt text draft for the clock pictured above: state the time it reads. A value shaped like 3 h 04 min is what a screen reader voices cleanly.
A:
1 h 07 min
